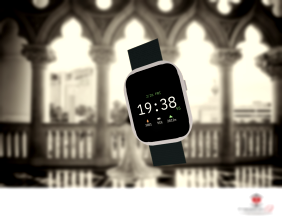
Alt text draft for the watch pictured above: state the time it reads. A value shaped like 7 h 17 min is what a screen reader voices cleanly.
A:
19 h 38 min
